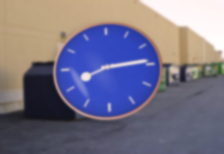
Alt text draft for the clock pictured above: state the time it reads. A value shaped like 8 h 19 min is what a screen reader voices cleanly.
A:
8 h 14 min
